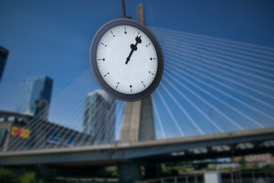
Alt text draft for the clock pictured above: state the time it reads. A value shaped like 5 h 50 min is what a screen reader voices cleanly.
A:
1 h 06 min
